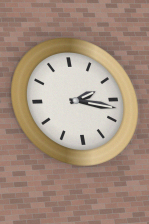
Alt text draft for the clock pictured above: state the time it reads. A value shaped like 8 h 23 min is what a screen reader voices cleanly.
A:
2 h 17 min
